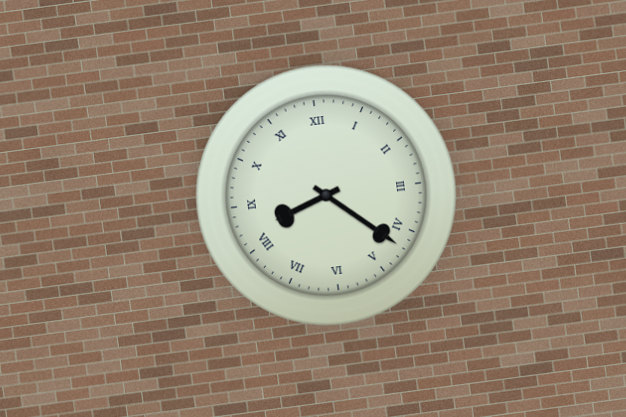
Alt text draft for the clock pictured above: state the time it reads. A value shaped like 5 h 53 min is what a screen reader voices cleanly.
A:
8 h 22 min
